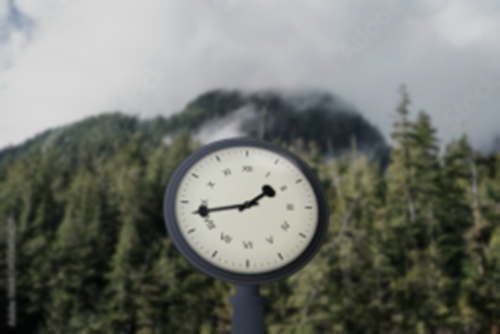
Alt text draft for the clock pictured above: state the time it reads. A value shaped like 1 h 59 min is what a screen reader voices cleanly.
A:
1 h 43 min
